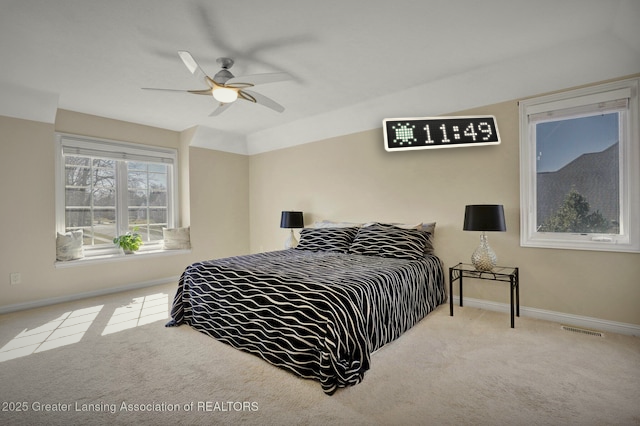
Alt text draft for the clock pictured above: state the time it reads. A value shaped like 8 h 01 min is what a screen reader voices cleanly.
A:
11 h 49 min
